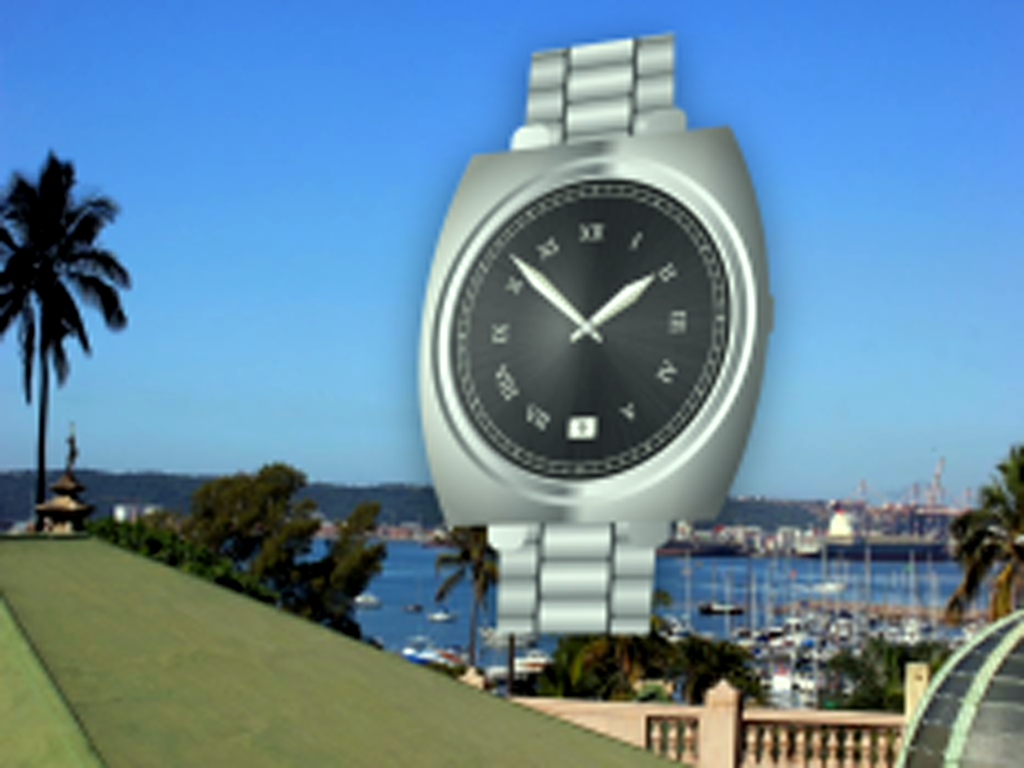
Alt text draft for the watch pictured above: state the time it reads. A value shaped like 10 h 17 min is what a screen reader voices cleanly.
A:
1 h 52 min
